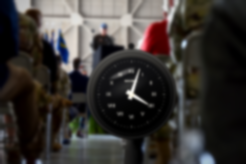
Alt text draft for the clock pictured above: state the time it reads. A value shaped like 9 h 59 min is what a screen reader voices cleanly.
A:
4 h 03 min
